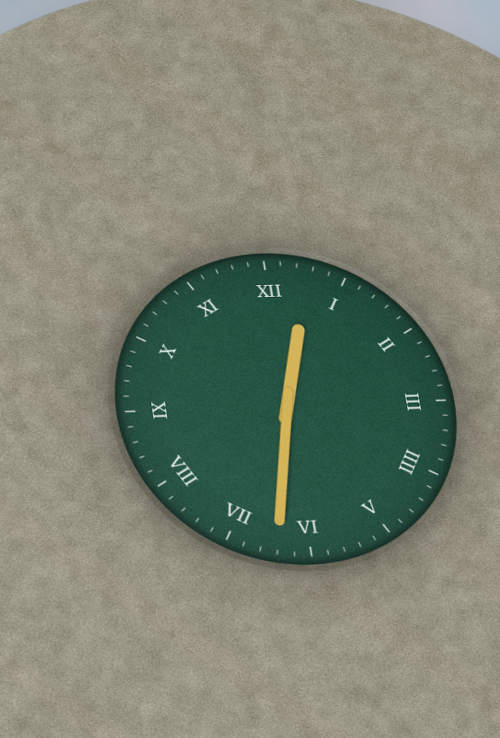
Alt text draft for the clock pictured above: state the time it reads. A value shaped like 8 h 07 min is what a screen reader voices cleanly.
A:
12 h 32 min
